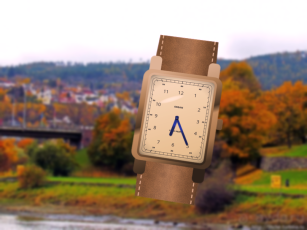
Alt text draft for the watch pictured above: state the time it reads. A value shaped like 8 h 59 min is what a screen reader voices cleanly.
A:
6 h 25 min
